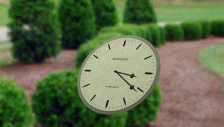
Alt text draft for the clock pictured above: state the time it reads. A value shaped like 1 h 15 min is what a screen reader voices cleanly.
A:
3 h 21 min
